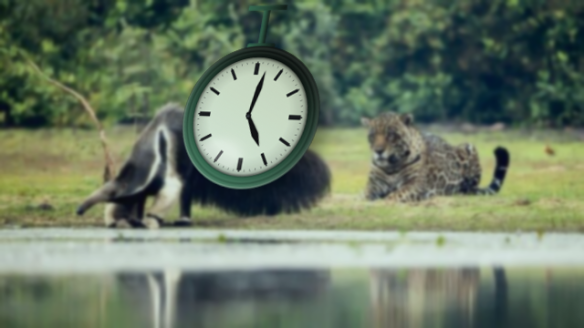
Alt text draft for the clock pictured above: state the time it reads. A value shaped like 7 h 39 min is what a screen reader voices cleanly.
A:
5 h 02 min
